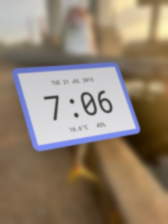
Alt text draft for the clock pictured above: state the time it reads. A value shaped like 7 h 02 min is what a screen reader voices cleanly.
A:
7 h 06 min
